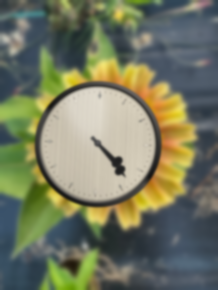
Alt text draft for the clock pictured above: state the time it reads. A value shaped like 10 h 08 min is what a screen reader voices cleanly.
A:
4 h 23 min
